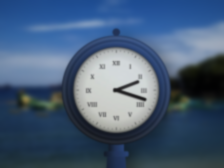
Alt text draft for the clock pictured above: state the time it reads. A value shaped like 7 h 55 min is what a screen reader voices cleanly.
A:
2 h 18 min
